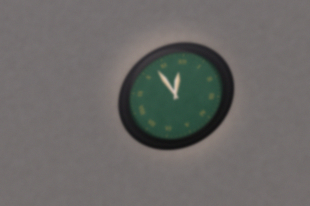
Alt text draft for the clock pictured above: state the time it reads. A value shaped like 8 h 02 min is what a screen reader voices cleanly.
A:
11 h 53 min
